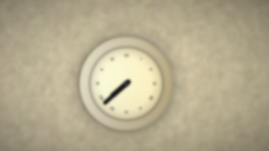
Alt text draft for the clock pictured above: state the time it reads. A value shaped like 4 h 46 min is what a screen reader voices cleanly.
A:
7 h 38 min
